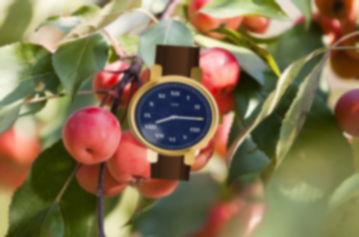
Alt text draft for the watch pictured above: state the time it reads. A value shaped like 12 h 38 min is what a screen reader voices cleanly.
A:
8 h 15 min
